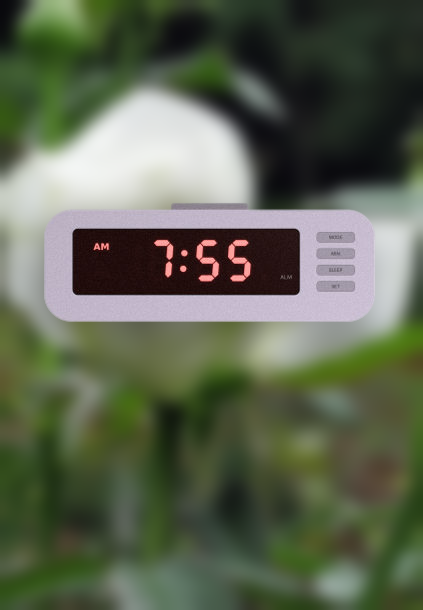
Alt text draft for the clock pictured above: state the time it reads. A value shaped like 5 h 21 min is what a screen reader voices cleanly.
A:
7 h 55 min
